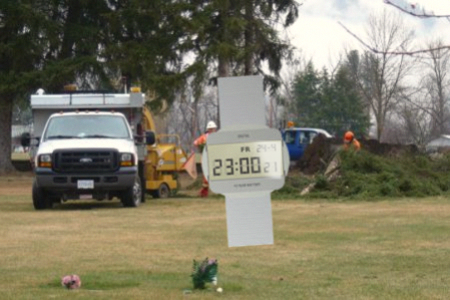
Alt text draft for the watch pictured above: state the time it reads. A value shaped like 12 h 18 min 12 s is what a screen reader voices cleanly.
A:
23 h 00 min 21 s
